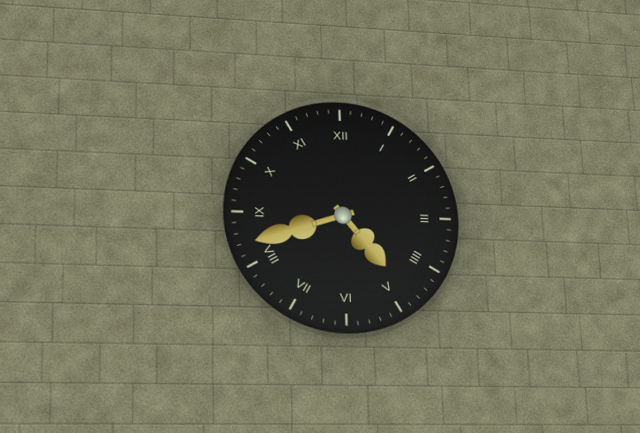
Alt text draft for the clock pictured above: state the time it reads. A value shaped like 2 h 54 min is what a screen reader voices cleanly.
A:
4 h 42 min
